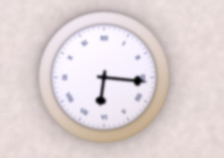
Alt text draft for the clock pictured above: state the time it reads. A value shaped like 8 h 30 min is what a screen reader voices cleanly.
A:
6 h 16 min
